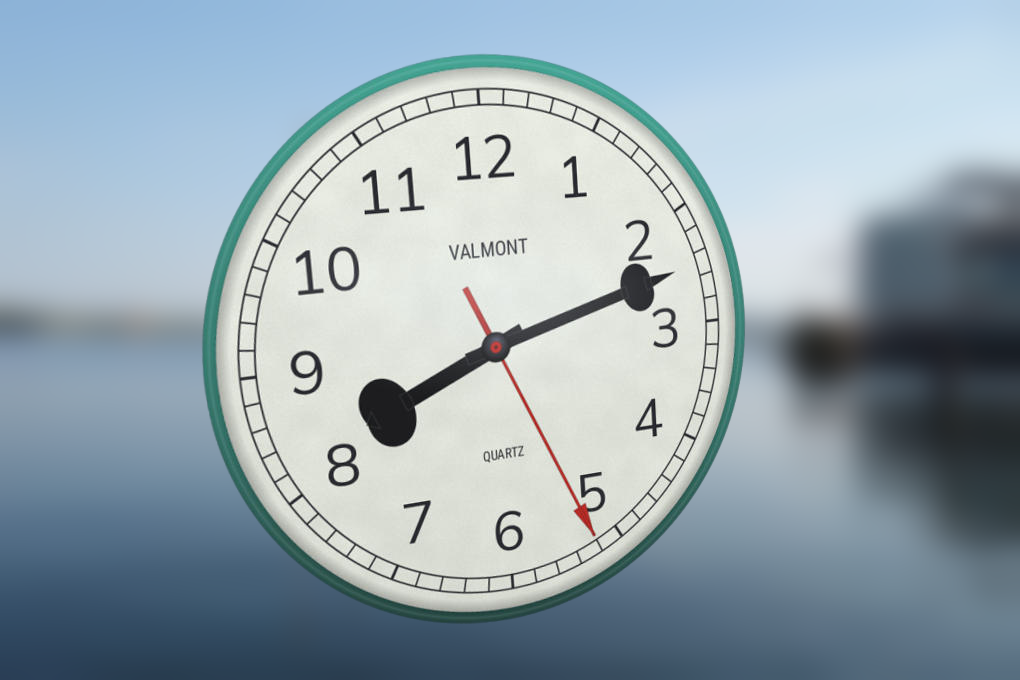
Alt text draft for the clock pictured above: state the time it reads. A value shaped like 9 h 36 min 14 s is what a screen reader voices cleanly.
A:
8 h 12 min 26 s
